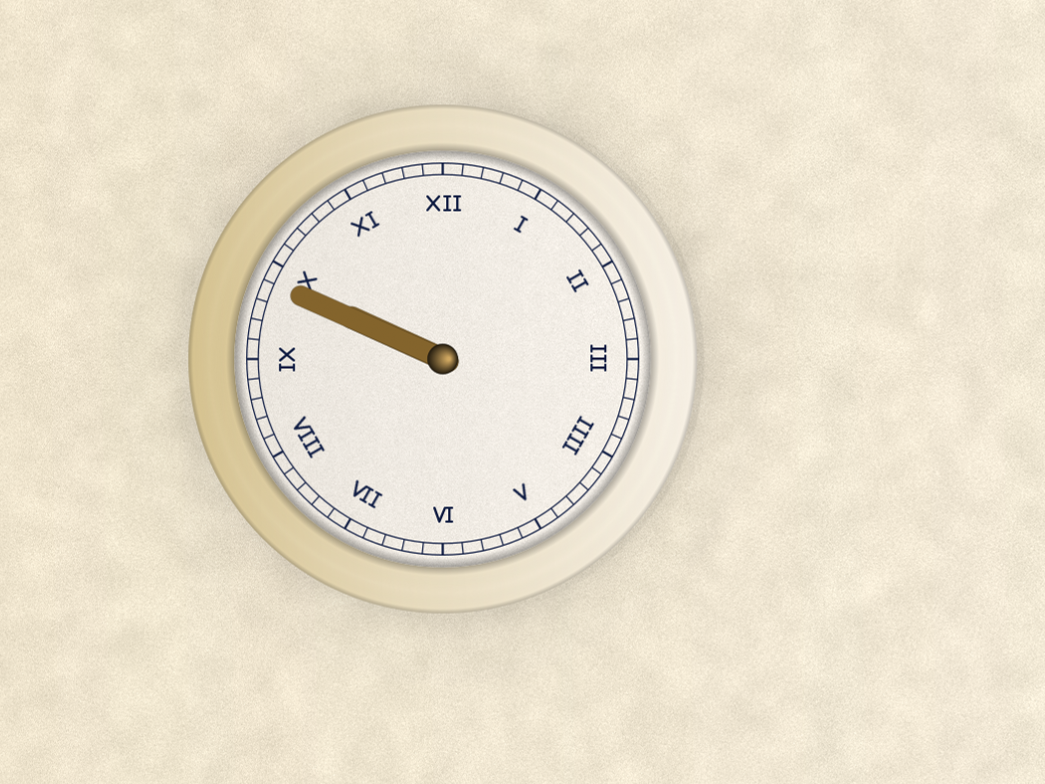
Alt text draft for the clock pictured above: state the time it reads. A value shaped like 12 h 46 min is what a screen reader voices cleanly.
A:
9 h 49 min
